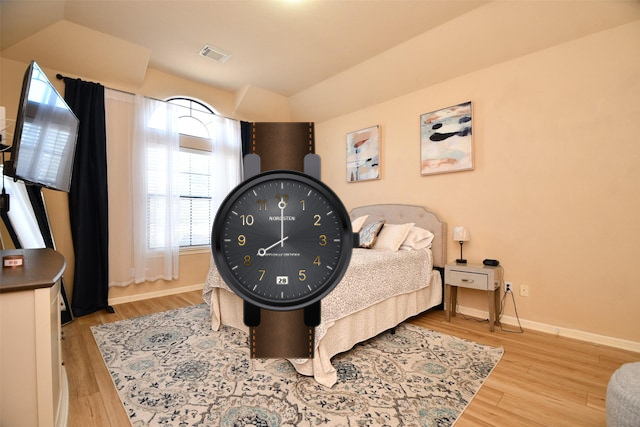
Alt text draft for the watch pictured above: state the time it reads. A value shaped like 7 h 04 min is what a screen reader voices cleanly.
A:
8 h 00 min
